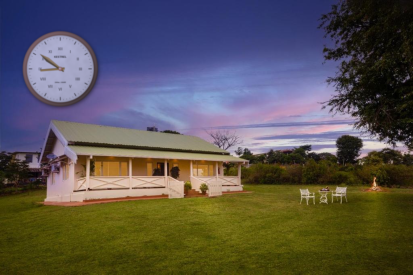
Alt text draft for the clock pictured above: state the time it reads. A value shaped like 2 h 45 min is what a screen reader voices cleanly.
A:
8 h 51 min
